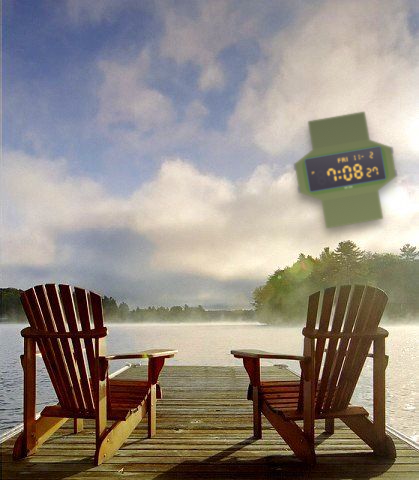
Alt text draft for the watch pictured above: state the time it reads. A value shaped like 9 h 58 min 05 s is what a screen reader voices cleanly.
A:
7 h 08 min 27 s
